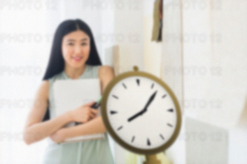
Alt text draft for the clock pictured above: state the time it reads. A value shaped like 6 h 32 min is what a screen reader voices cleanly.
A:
8 h 07 min
